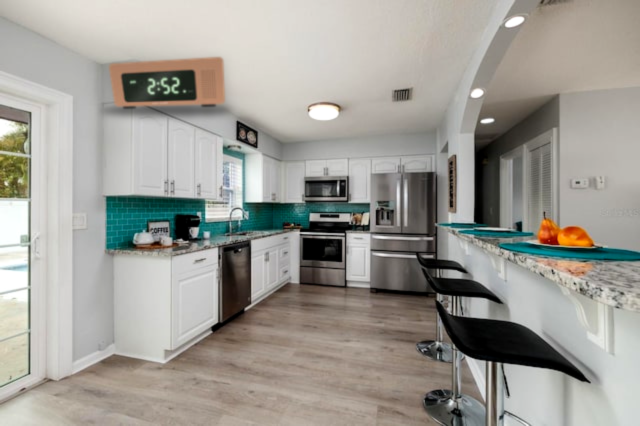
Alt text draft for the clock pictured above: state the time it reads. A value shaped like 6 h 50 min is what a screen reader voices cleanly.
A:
2 h 52 min
